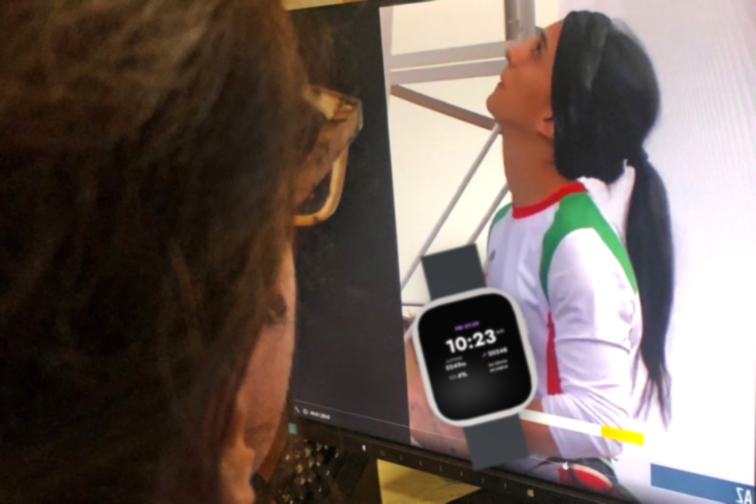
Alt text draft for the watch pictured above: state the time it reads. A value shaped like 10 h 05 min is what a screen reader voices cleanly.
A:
10 h 23 min
